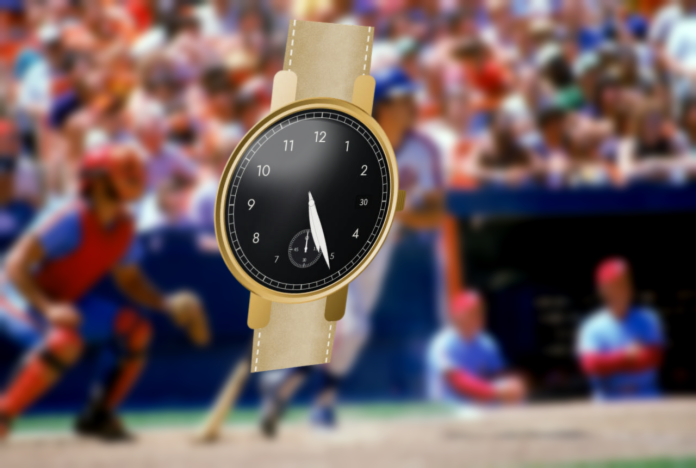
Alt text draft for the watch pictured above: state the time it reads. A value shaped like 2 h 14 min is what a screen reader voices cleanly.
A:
5 h 26 min
